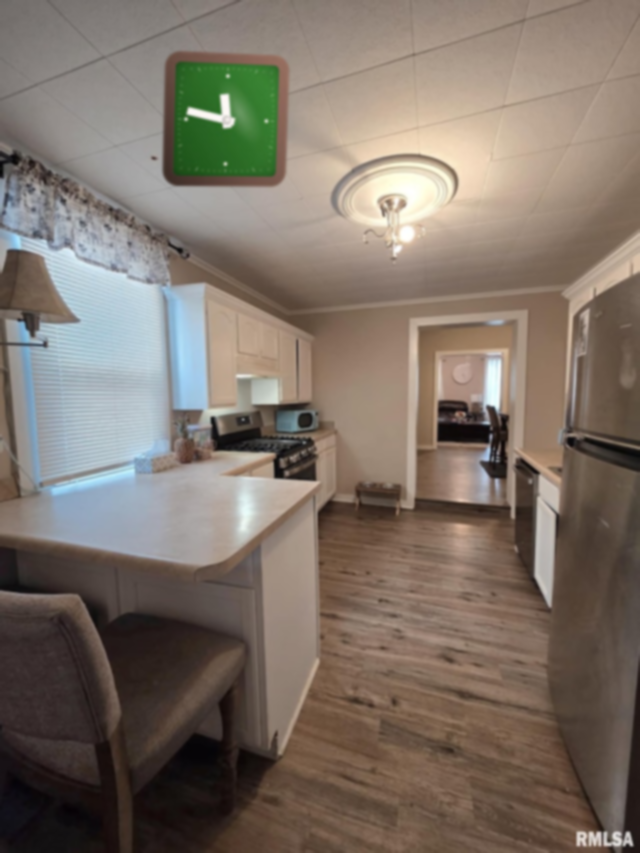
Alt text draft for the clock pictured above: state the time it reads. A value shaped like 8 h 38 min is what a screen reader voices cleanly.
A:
11 h 47 min
